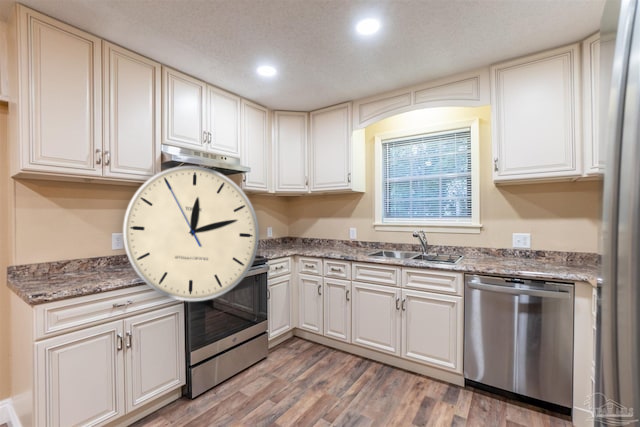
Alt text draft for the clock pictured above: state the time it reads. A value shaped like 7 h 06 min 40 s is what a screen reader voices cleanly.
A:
12 h 11 min 55 s
